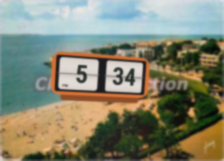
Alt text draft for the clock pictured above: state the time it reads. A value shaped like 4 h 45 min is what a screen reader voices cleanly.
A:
5 h 34 min
